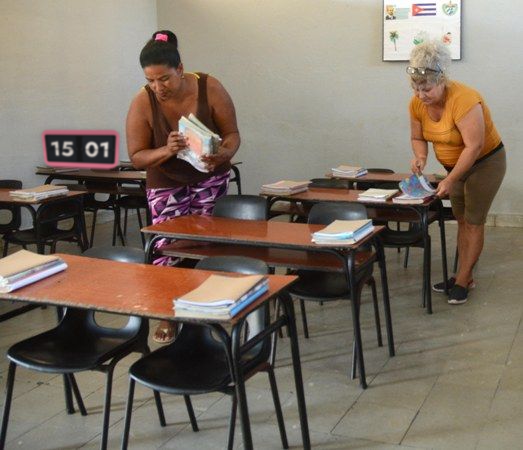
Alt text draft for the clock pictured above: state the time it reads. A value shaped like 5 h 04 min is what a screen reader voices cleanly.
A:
15 h 01 min
